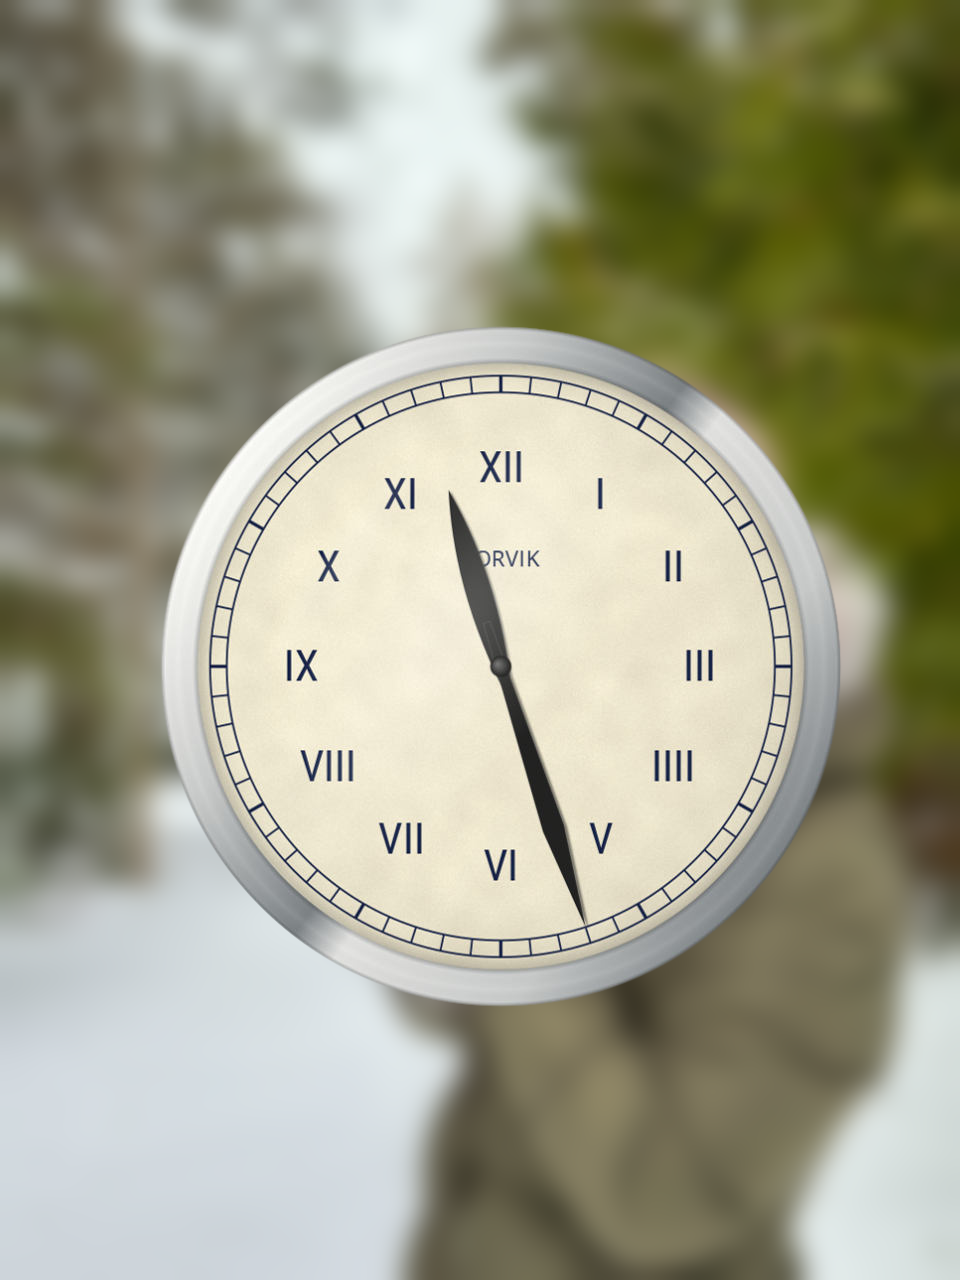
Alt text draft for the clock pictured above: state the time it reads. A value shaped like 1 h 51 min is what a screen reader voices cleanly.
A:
11 h 27 min
